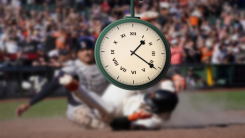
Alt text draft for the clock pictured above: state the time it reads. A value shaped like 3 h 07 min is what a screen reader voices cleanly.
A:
1 h 21 min
